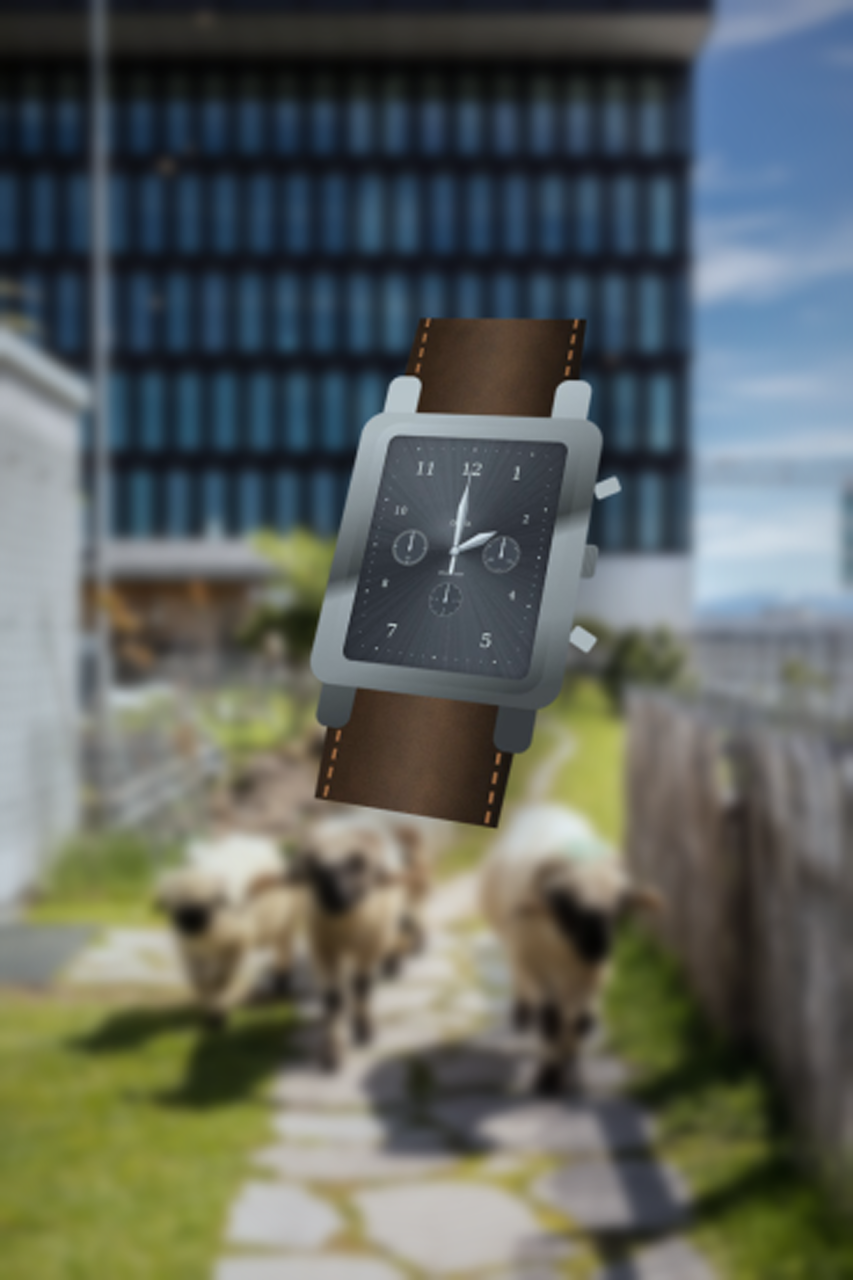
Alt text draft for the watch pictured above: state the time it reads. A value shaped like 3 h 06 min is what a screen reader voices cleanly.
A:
2 h 00 min
